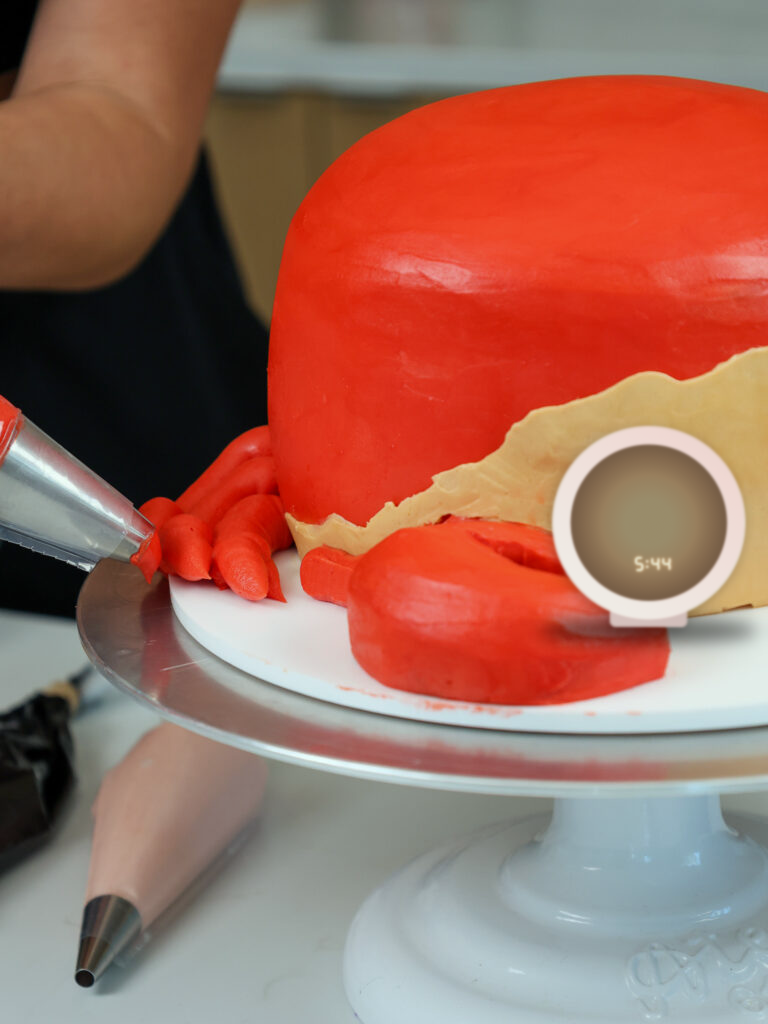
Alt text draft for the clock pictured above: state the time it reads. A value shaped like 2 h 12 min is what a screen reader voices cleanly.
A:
5 h 44 min
